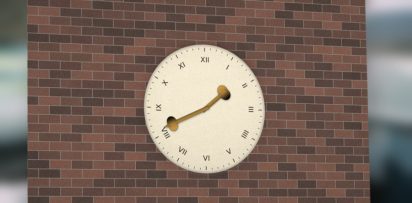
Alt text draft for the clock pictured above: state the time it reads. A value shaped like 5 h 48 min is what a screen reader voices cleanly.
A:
1 h 41 min
